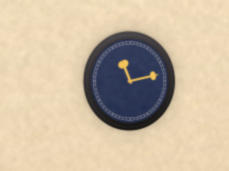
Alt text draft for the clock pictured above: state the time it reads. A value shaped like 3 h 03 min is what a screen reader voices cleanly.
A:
11 h 13 min
